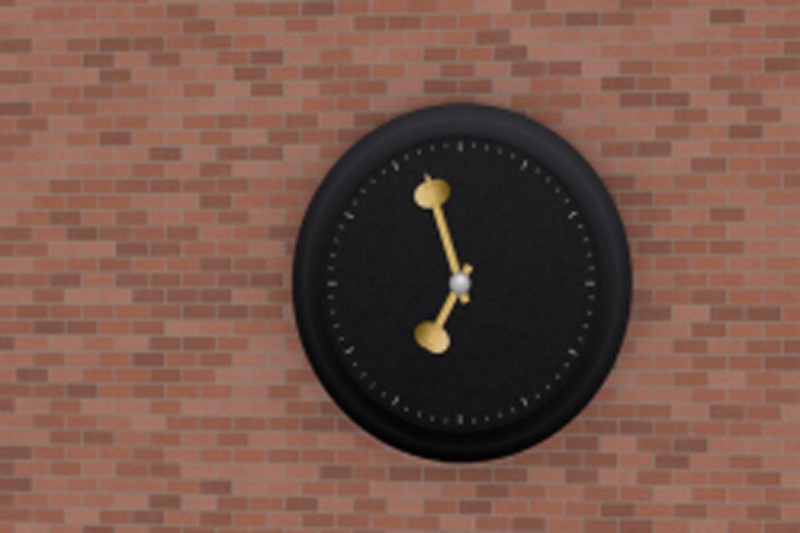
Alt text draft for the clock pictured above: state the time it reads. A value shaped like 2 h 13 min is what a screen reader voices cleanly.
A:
6 h 57 min
